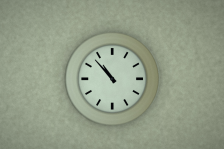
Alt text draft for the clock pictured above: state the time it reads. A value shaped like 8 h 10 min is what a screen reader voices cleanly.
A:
10 h 53 min
